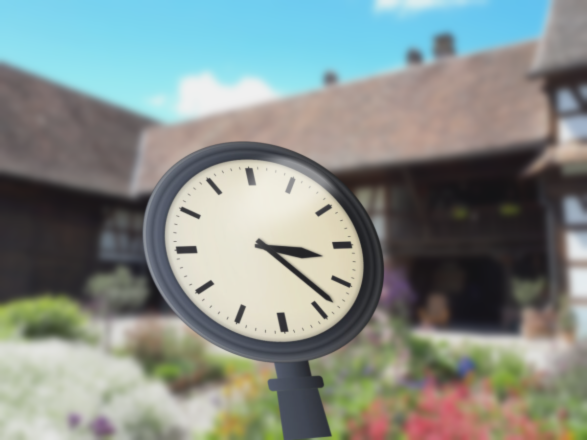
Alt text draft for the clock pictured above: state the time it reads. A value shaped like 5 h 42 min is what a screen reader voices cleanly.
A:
3 h 23 min
